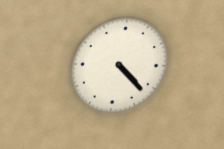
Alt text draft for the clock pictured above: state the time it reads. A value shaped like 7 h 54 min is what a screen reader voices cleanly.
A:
4 h 22 min
